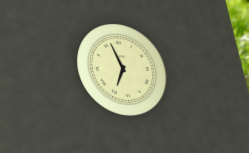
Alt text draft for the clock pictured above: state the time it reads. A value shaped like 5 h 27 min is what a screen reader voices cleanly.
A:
6 h 57 min
